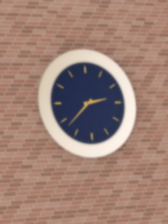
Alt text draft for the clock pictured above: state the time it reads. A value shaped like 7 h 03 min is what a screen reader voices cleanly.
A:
2 h 38 min
